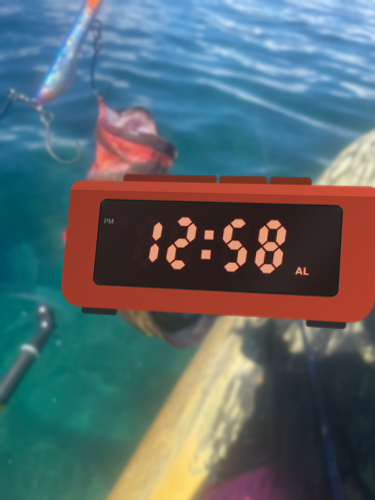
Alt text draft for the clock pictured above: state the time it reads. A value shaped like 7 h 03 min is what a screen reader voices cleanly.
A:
12 h 58 min
